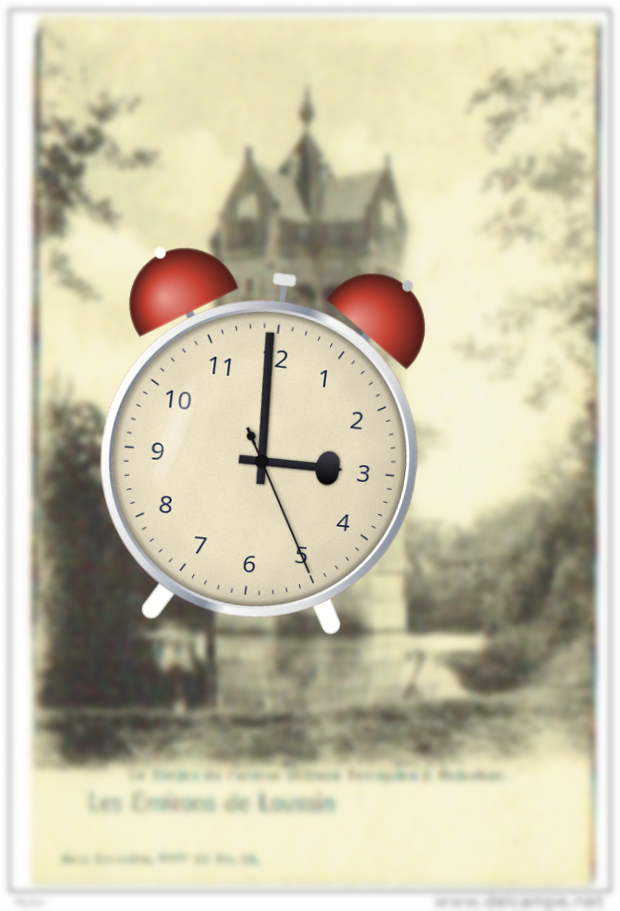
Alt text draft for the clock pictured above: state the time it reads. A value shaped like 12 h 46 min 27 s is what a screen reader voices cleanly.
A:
2 h 59 min 25 s
